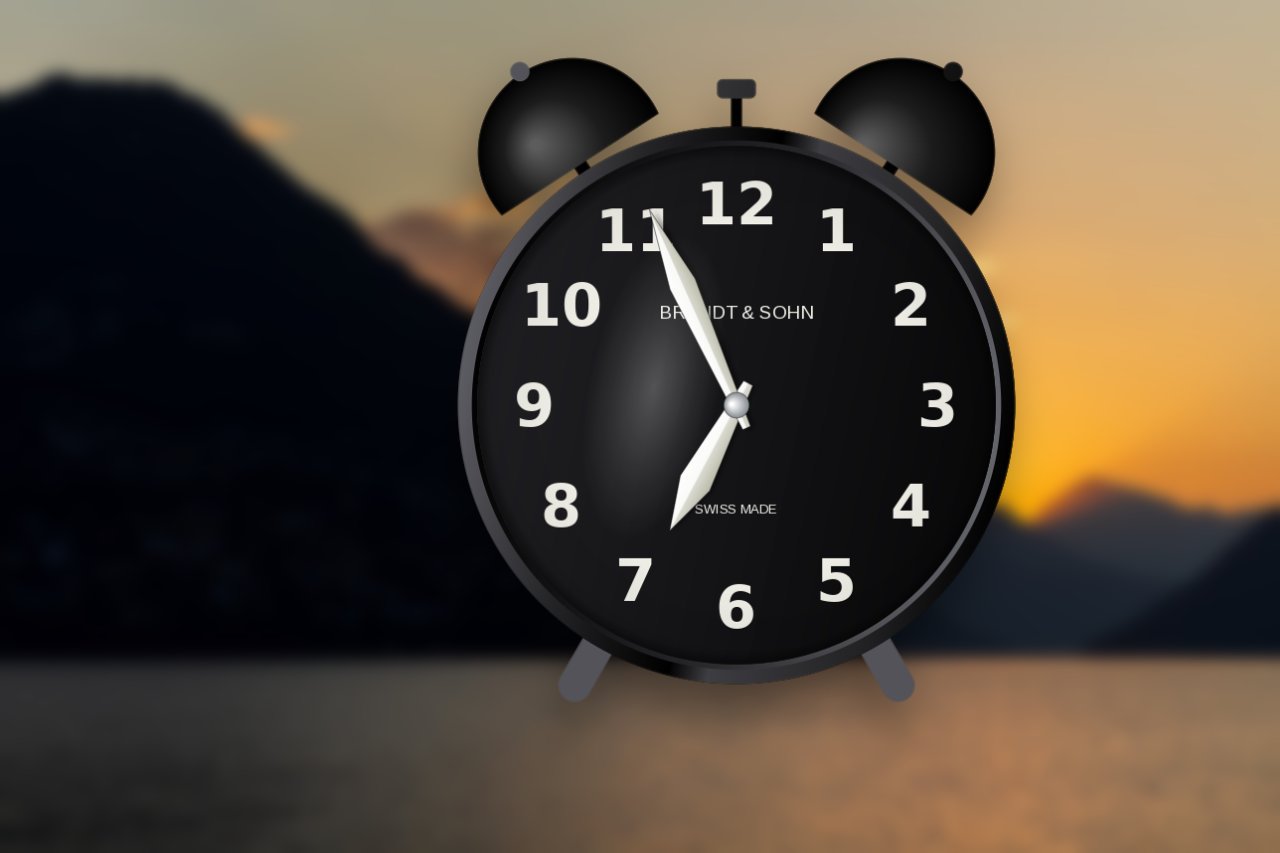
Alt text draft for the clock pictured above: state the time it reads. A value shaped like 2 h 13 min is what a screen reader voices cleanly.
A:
6 h 56 min
